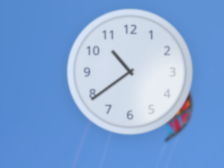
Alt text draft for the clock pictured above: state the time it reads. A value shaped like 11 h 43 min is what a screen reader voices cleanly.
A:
10 h 39 min
